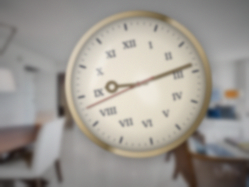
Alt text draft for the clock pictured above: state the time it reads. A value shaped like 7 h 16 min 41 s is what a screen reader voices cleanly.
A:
9 h 13 min 43 s
